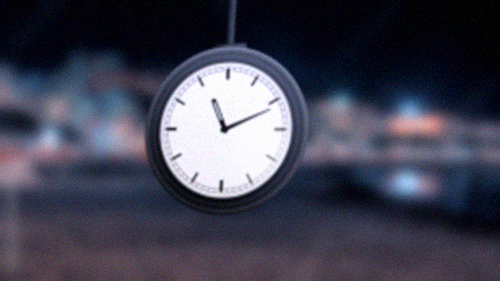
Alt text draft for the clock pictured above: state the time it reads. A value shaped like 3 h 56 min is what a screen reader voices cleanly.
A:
11 h 11 min
